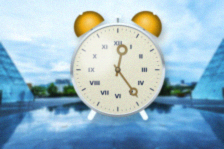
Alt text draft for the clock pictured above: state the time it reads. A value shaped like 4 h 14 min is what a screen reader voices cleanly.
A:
12 h 24 min
